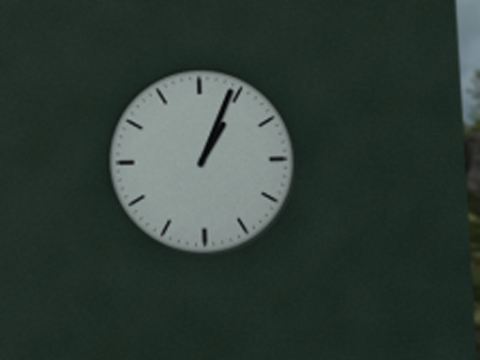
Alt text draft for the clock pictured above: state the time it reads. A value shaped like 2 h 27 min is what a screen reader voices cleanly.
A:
1 h 04 min
